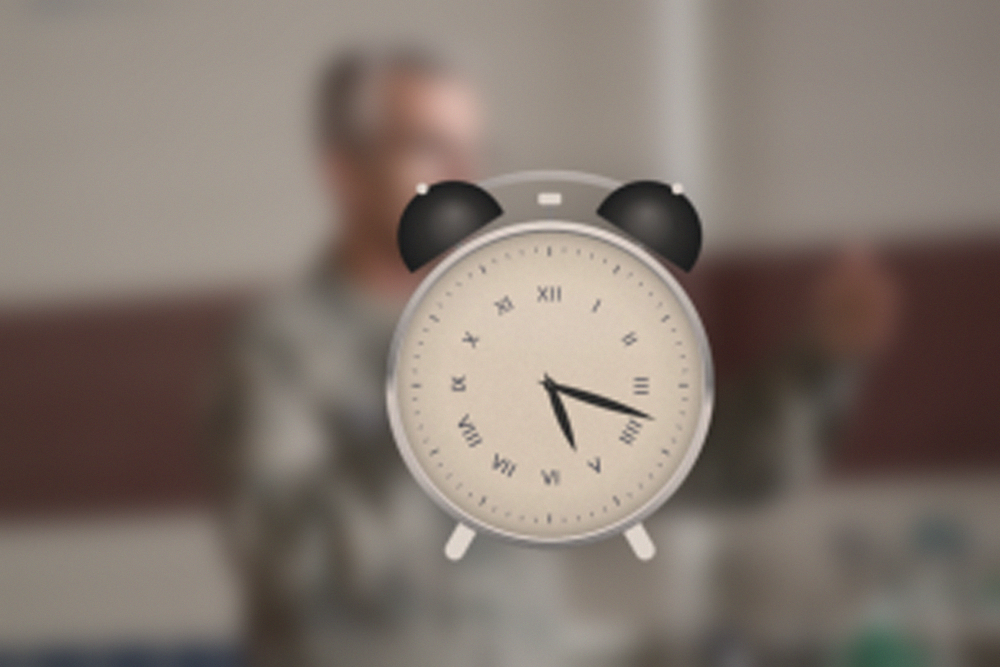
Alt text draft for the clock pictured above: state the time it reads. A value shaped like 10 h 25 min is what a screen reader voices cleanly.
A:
5 h 18 min
